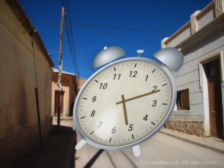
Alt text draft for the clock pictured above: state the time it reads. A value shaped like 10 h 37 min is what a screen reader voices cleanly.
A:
5 h 11 min
